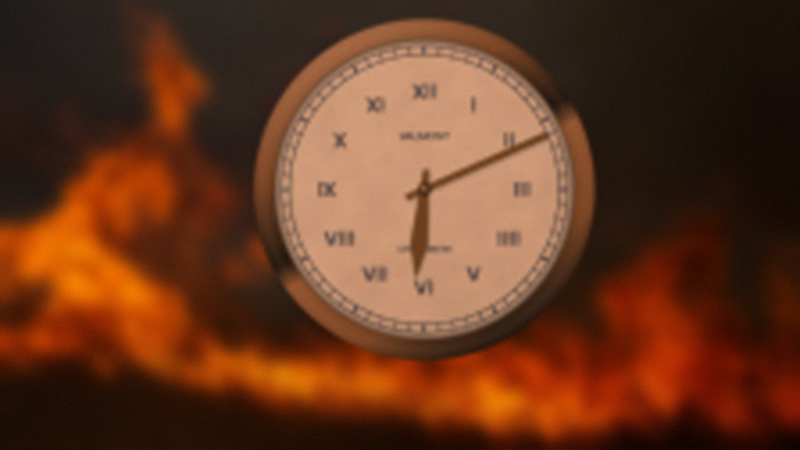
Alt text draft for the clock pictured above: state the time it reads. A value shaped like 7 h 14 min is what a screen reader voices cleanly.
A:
6 h 11 min
